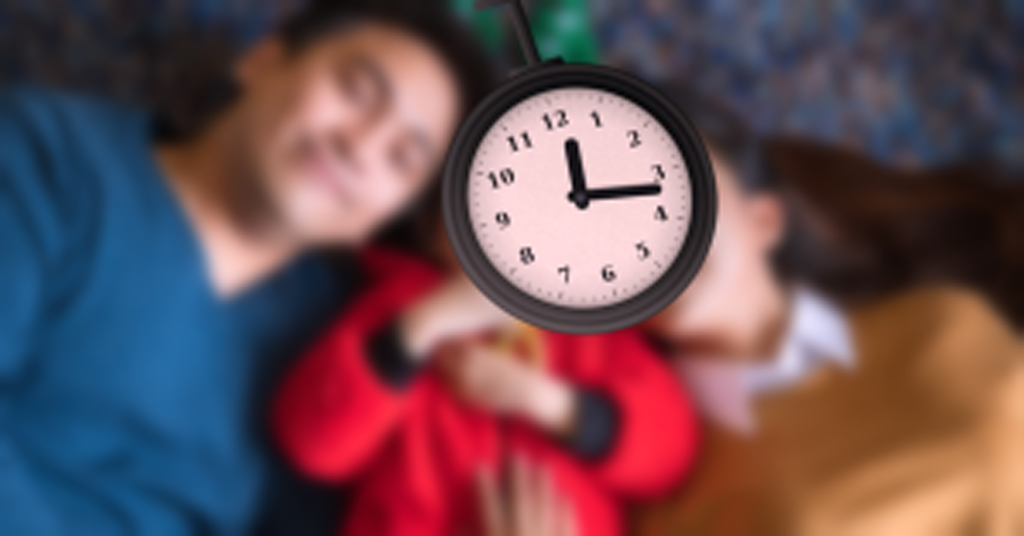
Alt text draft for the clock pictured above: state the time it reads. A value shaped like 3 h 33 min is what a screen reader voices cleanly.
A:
12 h 17 min
